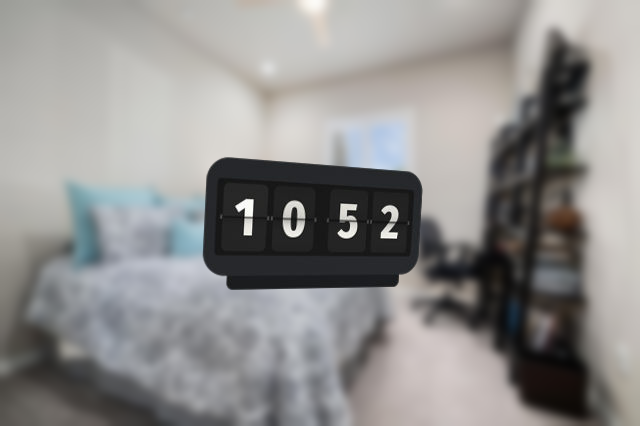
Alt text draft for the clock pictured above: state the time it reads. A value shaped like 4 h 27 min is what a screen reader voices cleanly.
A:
10 h 52 min
